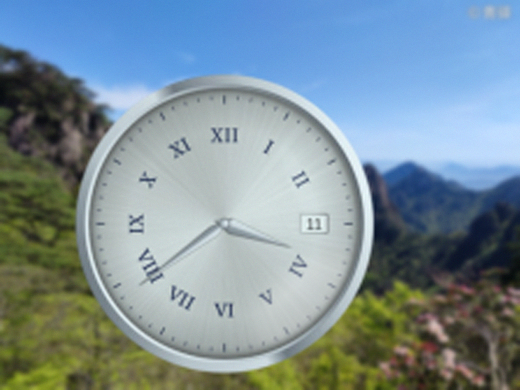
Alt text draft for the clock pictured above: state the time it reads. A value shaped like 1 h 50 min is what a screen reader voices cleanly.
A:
3 h 39 min
